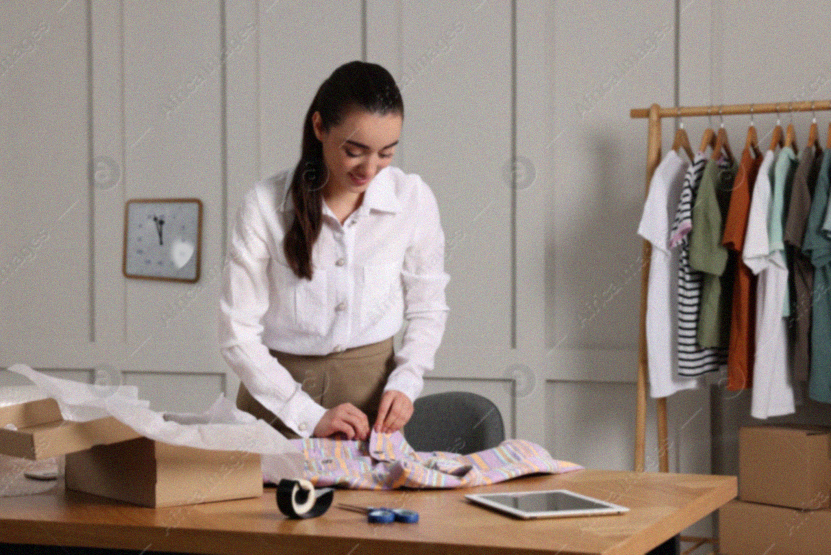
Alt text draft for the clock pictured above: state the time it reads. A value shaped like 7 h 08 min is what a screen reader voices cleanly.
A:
11 h 57 min
